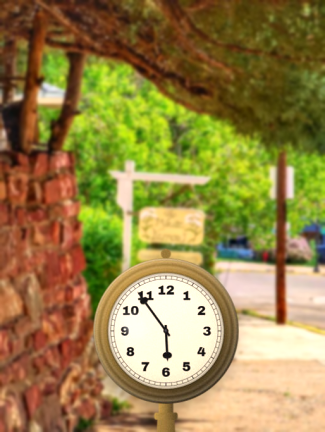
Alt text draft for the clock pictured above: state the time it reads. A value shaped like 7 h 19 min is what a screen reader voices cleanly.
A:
5 h 54 min
